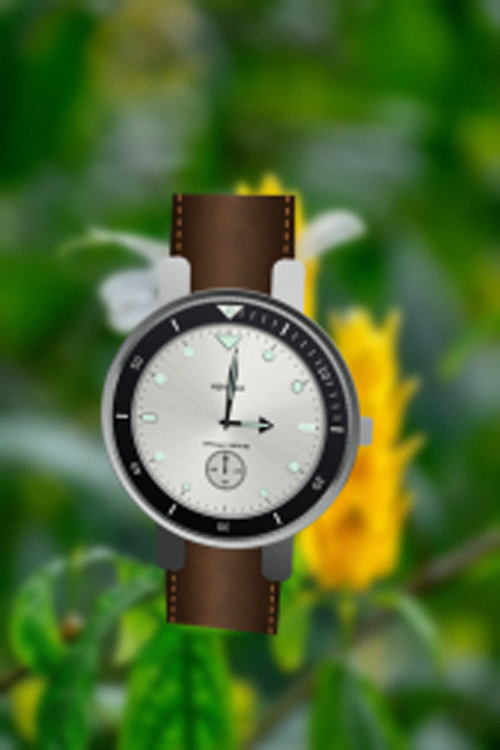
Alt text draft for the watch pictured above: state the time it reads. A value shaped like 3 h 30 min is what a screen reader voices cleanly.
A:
3 h 01 min
